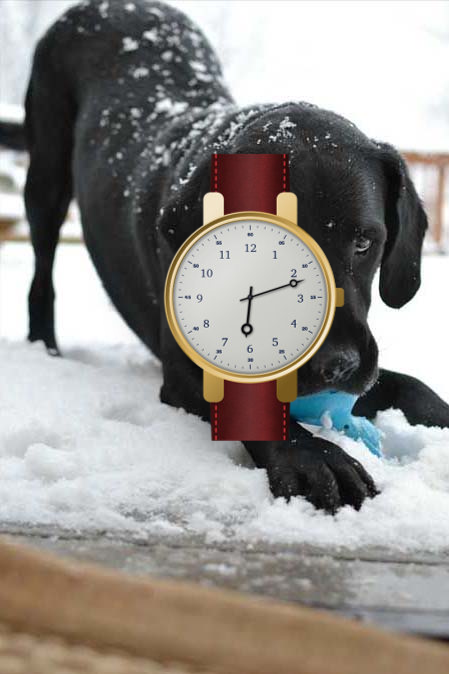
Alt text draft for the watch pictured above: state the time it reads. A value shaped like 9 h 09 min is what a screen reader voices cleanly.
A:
6 h 12 min
